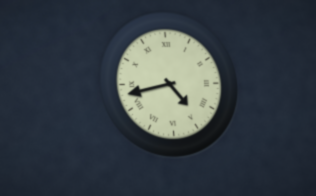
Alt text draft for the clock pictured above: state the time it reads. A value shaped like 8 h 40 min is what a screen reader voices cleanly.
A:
4 h 43 min
